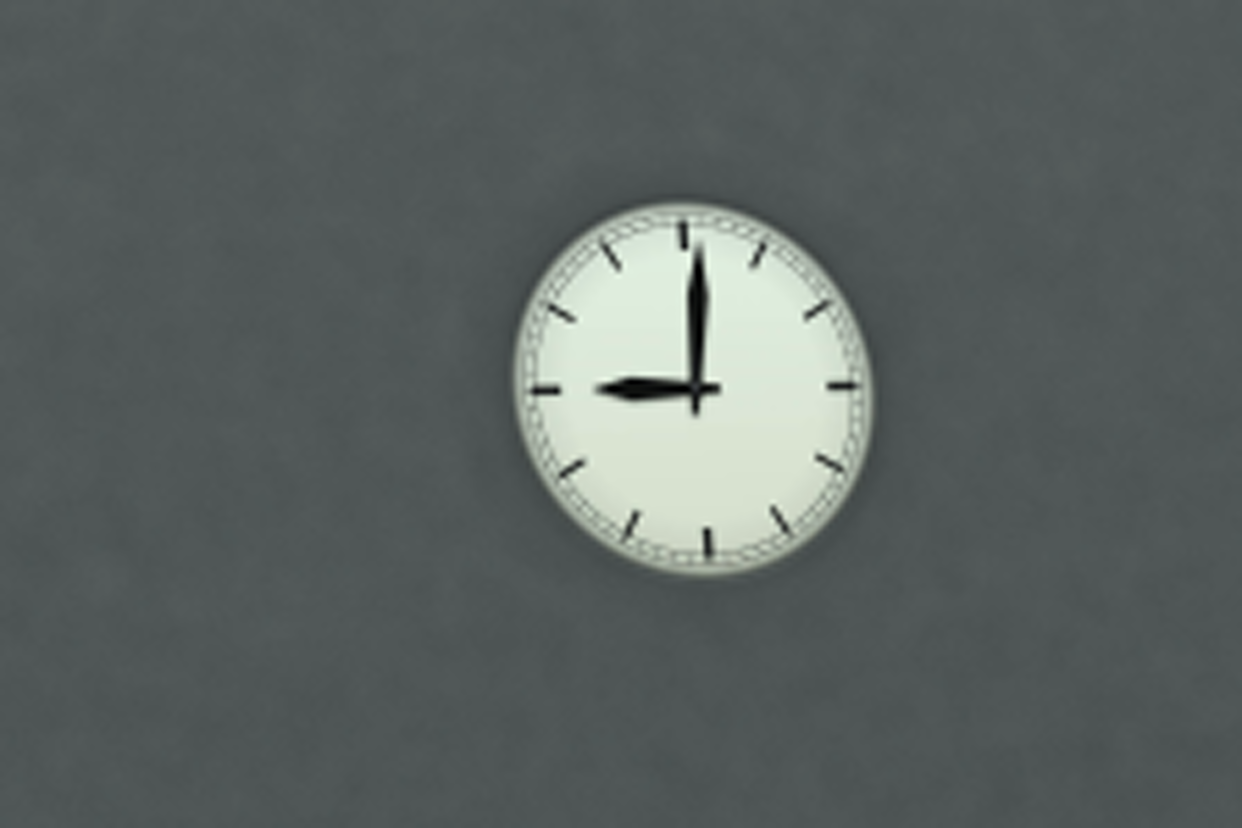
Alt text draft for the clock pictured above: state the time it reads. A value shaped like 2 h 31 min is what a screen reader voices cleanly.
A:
9 h 01 min
